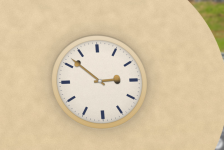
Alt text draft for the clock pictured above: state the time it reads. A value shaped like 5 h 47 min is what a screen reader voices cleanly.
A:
2 h 52 min
